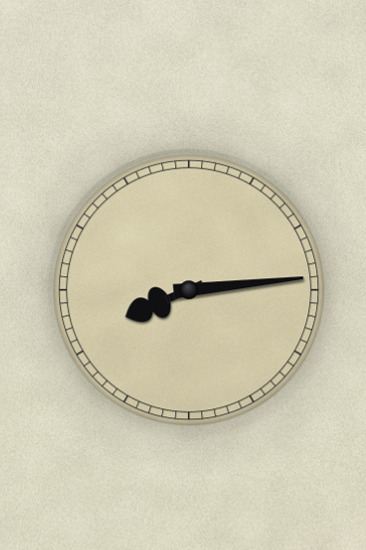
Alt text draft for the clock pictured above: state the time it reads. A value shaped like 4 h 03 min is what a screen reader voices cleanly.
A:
8 h 14 min
